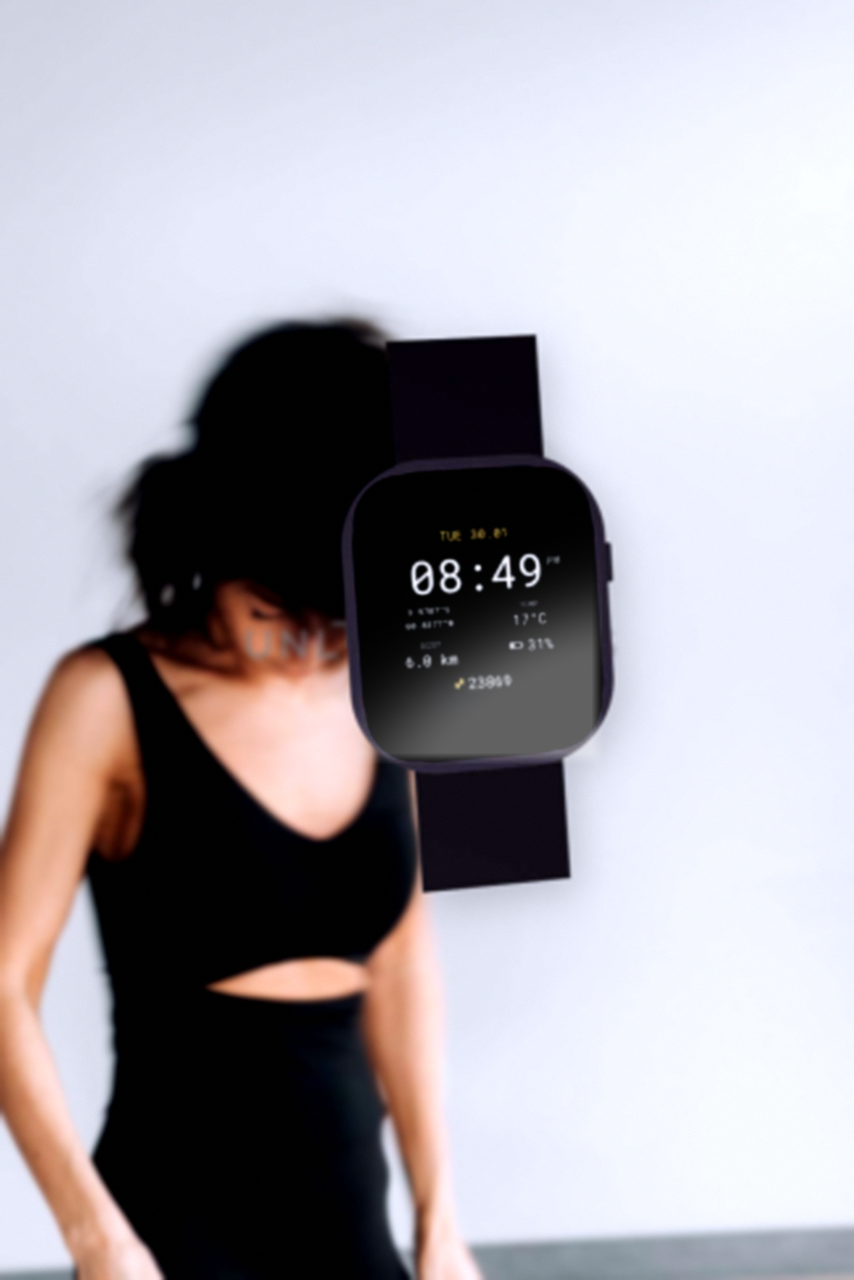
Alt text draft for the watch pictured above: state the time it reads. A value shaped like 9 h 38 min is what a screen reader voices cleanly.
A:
8 h 49 min
